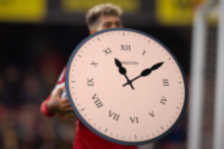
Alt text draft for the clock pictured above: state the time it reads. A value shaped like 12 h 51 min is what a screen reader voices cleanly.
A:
11 h 10 min
